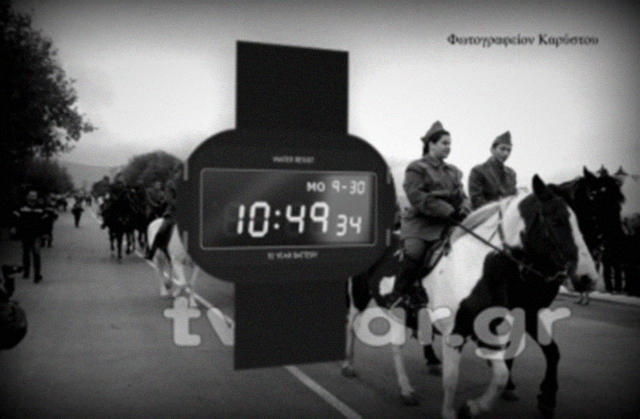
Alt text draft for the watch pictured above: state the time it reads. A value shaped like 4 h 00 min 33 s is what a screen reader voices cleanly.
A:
10 h 49 min 34 s
